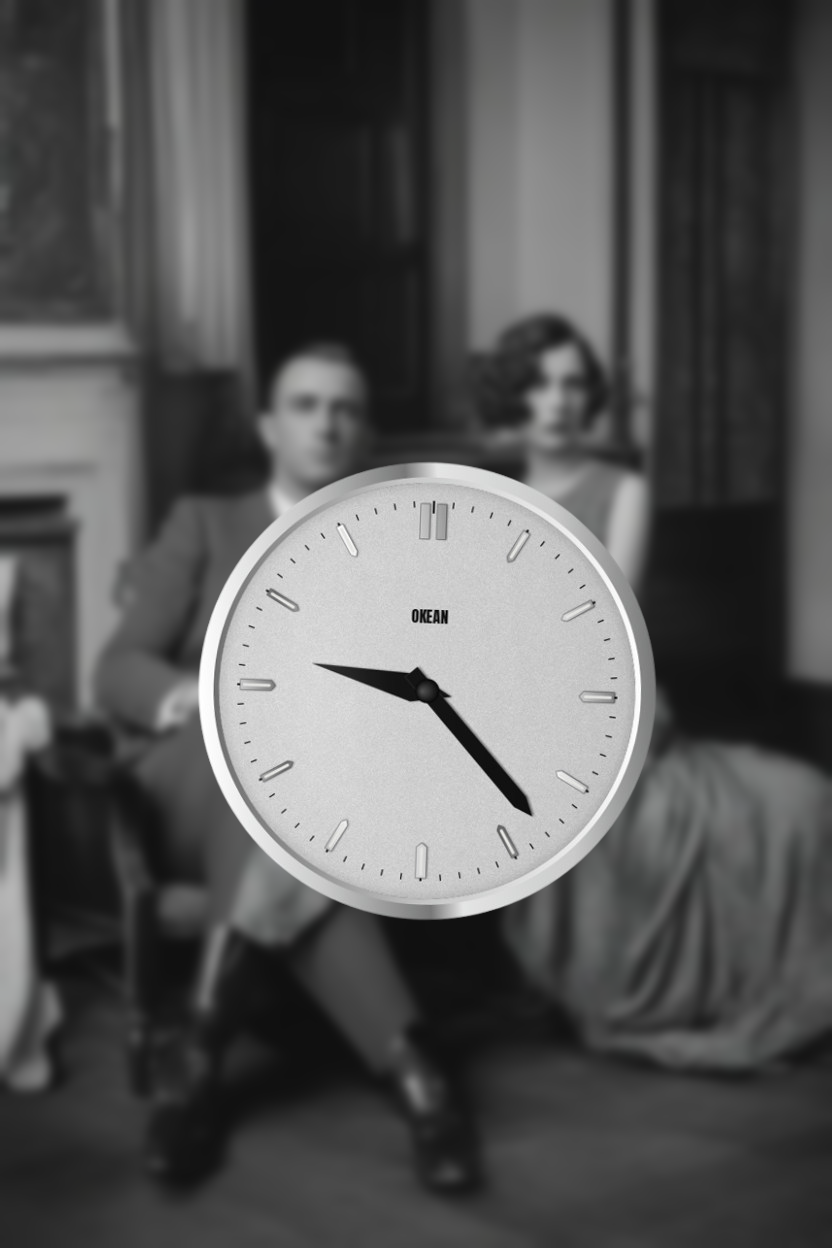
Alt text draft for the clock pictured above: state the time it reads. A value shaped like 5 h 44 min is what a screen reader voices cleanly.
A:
9 h 23 min
